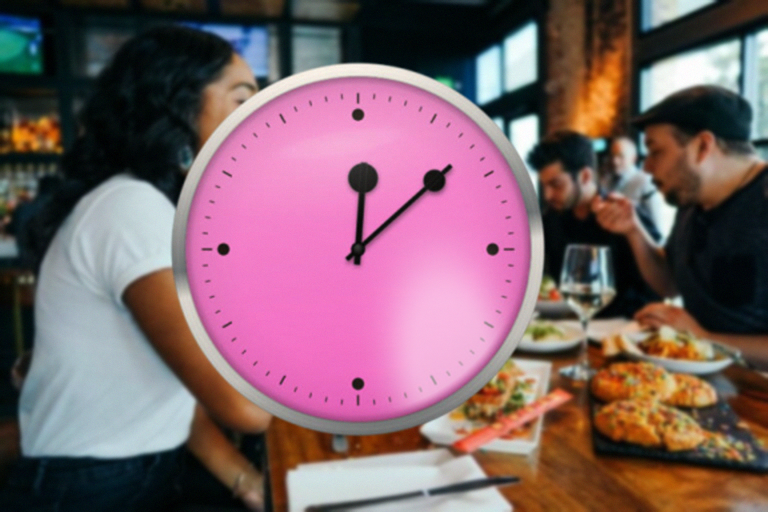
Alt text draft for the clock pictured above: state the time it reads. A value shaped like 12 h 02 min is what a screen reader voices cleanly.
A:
12 h 08 min
